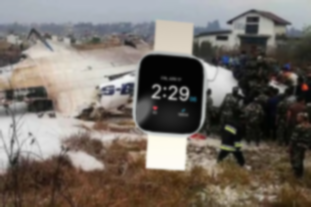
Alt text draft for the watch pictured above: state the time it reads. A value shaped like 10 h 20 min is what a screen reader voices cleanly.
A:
2 h 29 min
